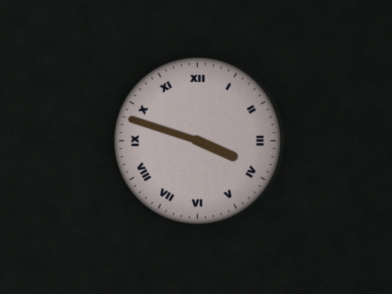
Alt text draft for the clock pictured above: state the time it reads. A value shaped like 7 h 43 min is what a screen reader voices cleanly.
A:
3 h 48 min
